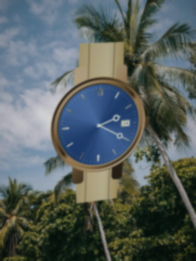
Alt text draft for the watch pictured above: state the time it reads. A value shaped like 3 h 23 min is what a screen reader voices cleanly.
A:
2 h 20 min
